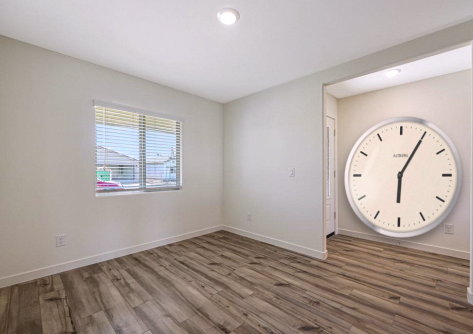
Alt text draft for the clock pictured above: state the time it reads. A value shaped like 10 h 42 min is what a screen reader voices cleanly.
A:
6 h 05 min
